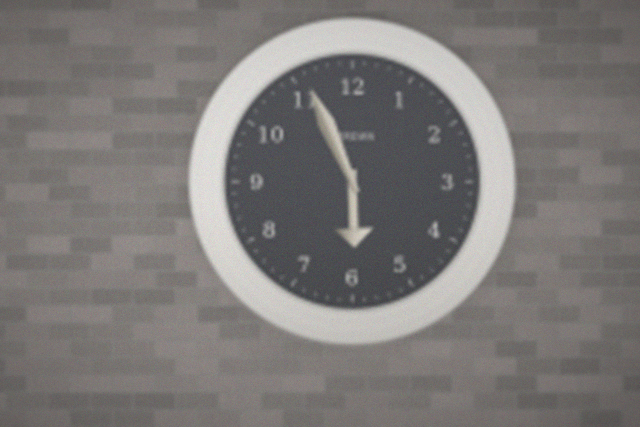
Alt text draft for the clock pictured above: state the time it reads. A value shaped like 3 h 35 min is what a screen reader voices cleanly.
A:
5 h 56 min
